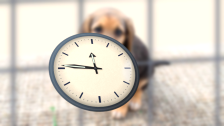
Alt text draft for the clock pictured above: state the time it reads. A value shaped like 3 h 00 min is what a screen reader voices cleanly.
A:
11 h 46 min
